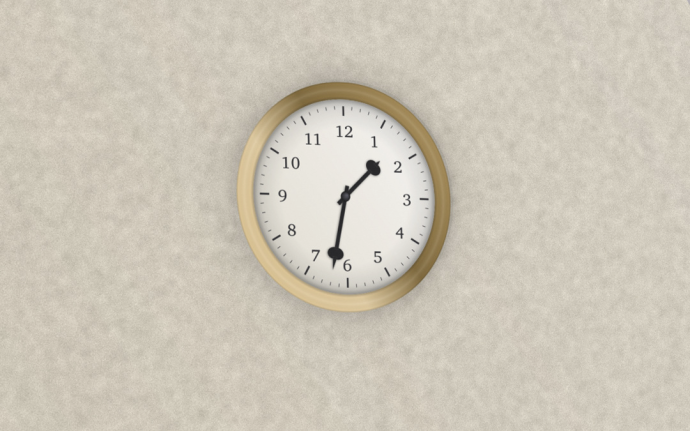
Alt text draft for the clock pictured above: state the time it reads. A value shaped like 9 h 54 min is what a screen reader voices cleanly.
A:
1 h 32 min
